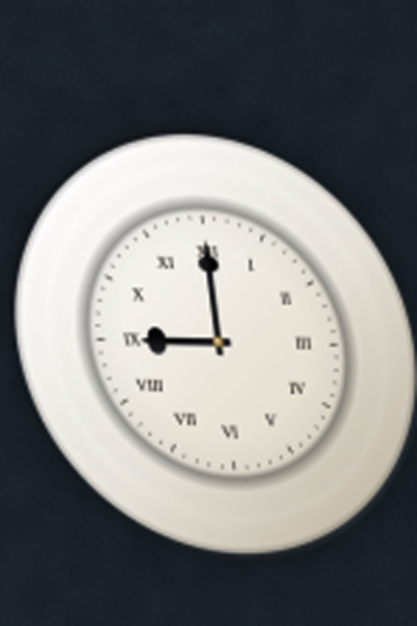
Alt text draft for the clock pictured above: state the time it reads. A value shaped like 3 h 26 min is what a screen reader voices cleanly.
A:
9 h 00 min
